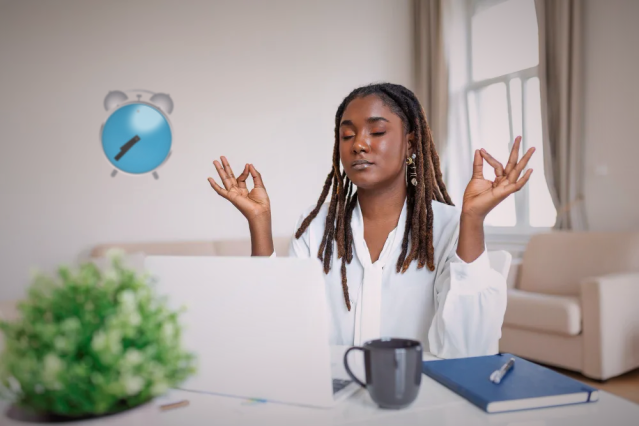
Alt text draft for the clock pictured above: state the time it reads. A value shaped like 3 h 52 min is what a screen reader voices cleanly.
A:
7 h 37 min
